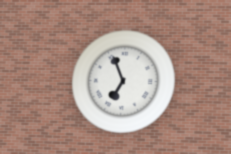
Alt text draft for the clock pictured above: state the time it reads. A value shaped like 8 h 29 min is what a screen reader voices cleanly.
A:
6 h 56 min
